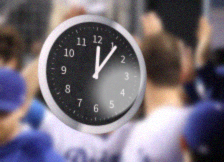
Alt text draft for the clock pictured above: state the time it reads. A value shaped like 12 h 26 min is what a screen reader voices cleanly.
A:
12 h 06 min
